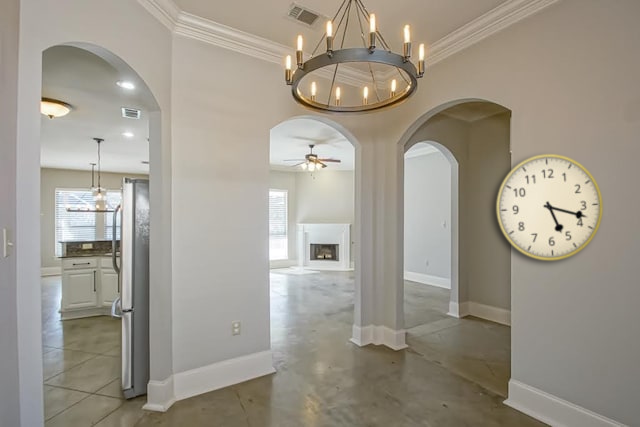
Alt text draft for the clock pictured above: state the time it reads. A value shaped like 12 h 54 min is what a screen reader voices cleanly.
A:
5 h 18 min
